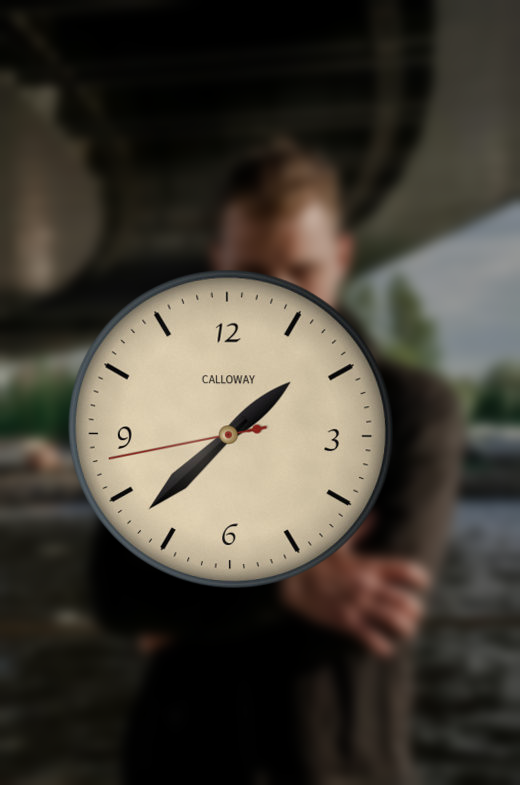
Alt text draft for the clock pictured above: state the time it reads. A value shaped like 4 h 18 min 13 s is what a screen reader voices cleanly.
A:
1 h 37 min 43 s
